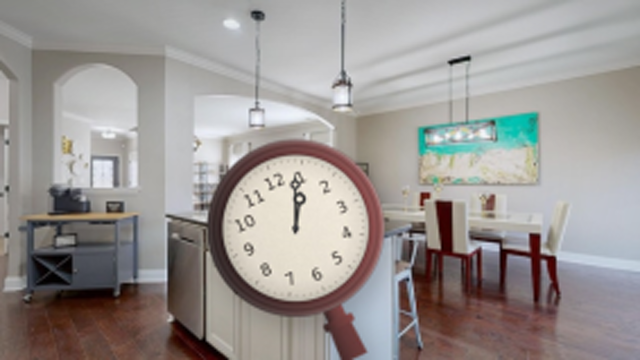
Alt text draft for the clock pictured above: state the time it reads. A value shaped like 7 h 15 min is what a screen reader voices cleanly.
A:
1 h 04 min
